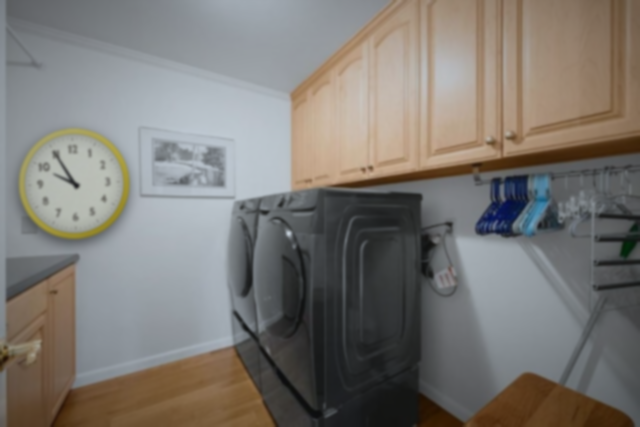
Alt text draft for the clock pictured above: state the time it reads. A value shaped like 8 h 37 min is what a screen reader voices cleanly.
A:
9 h 55 min
